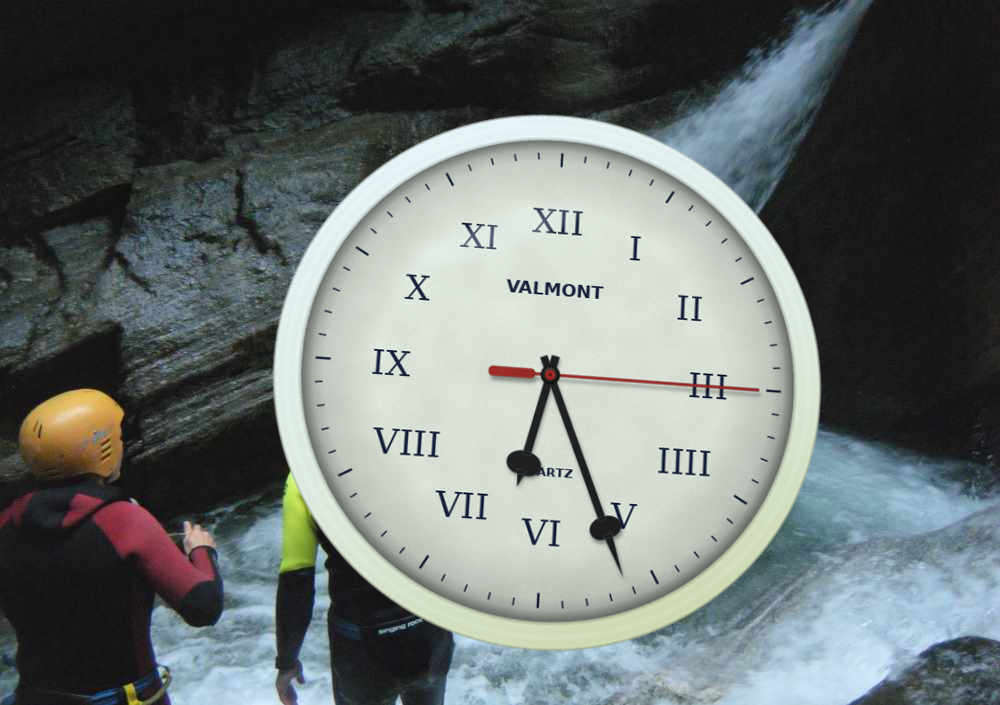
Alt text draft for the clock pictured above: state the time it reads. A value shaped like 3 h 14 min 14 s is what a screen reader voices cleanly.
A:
6 h 26 min 15 s
